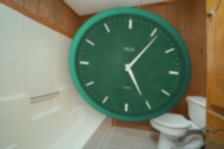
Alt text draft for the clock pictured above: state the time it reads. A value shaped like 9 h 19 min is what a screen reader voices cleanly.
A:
5 h 06 min
